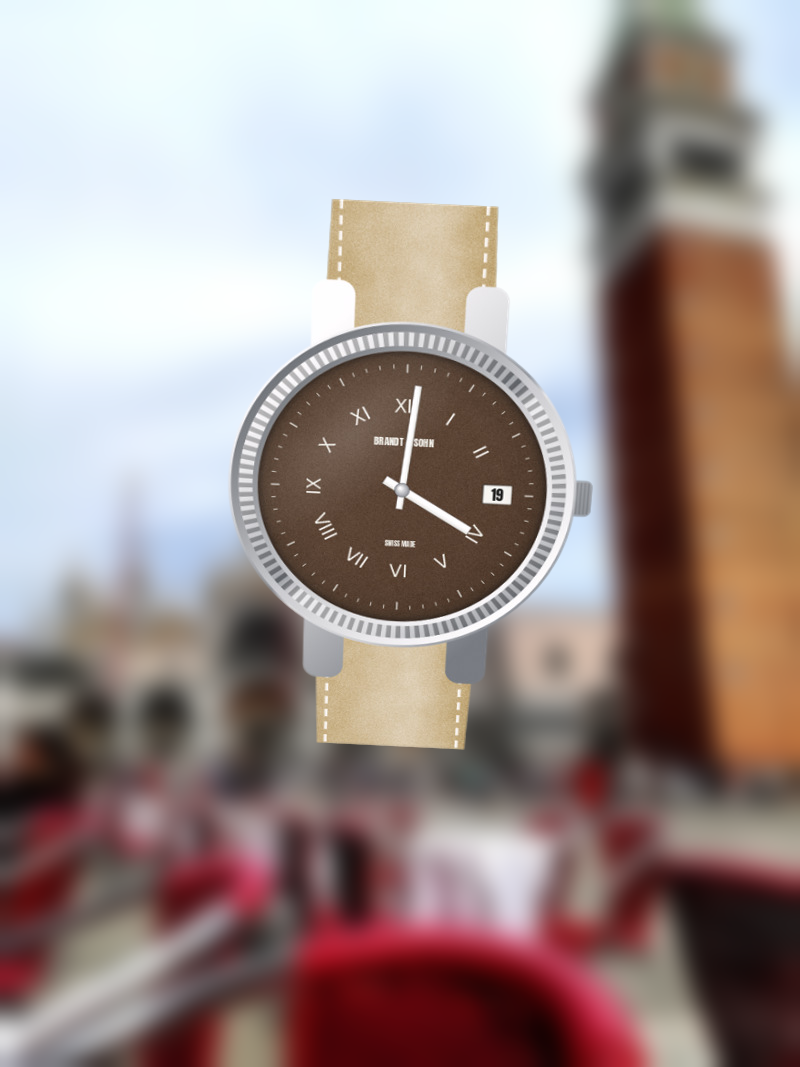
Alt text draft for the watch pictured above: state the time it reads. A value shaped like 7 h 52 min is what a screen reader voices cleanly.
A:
4 h 01 min
